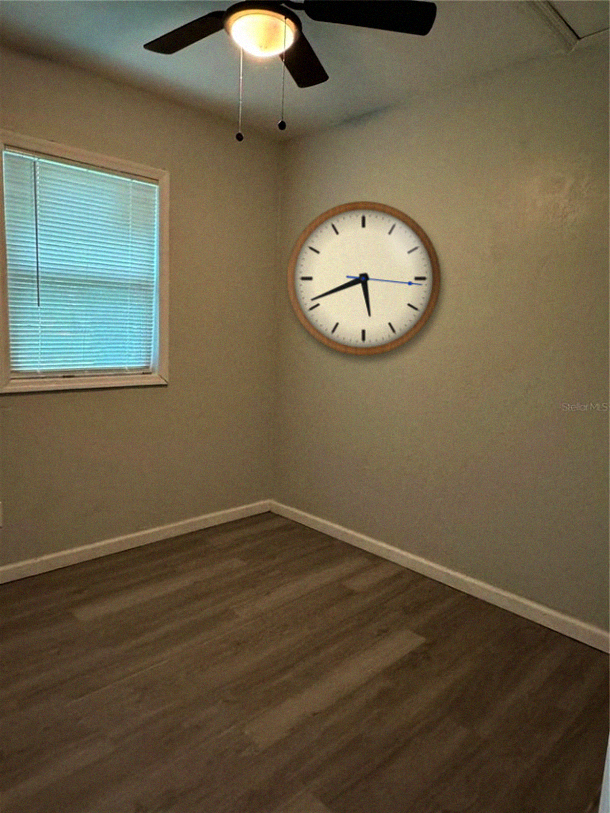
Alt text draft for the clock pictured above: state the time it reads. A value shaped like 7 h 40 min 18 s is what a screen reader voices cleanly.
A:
5 h 41 min 16 s
